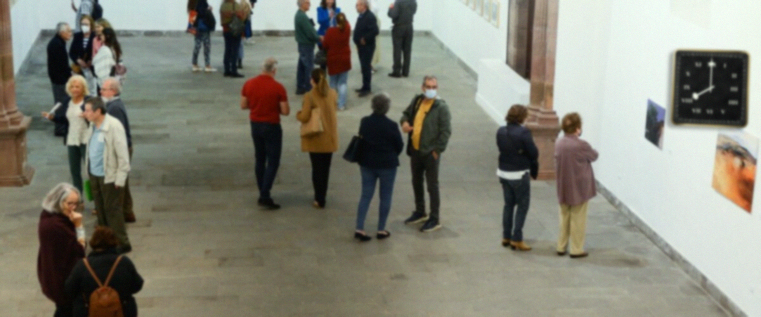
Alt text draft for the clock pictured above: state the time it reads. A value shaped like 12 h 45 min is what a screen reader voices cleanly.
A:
8 h 00 min
